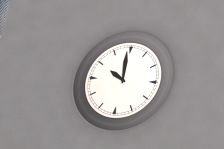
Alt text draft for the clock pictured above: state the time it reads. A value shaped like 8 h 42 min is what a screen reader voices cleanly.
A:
9 h 59 min
